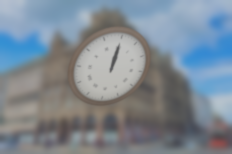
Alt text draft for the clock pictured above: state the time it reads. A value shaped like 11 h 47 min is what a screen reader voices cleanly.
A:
12 h 00 min
